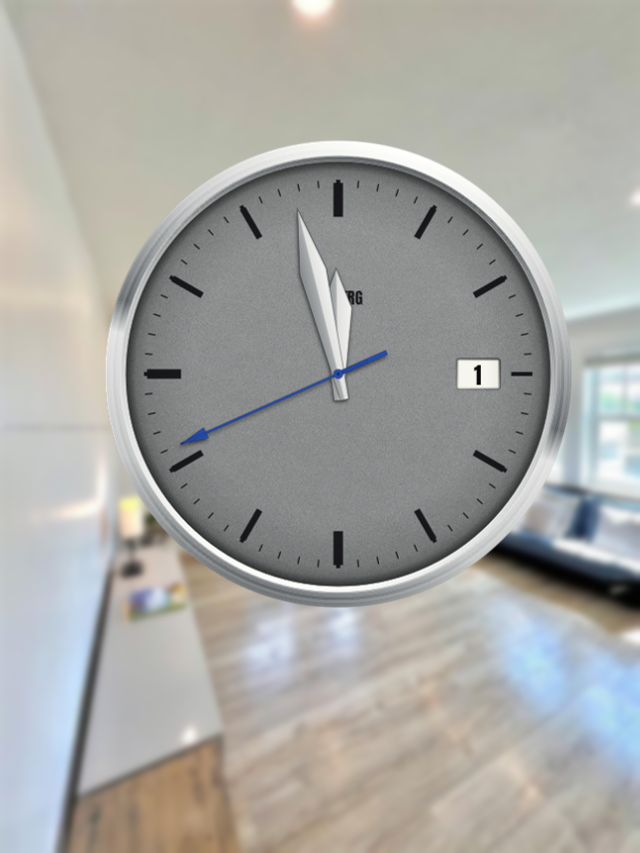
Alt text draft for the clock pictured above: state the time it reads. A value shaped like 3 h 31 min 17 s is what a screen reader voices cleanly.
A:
11 h 57 min 41 s
